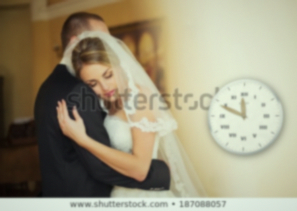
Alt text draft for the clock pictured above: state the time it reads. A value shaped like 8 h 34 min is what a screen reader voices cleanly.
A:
11 h 49 min
